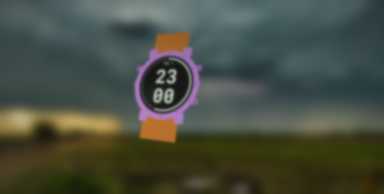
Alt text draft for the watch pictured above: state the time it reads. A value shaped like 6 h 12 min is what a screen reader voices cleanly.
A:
23 h 00 min
